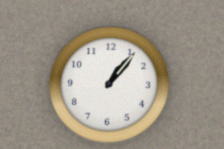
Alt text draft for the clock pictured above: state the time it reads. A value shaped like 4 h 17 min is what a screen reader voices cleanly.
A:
1 h 06 min
